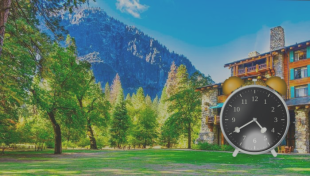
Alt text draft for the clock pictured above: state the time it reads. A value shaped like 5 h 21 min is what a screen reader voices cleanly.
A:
4 h 40 min
